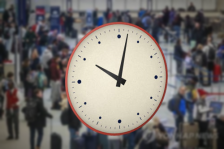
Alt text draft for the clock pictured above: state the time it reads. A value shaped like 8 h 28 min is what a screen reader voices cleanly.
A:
10 h 02 min
